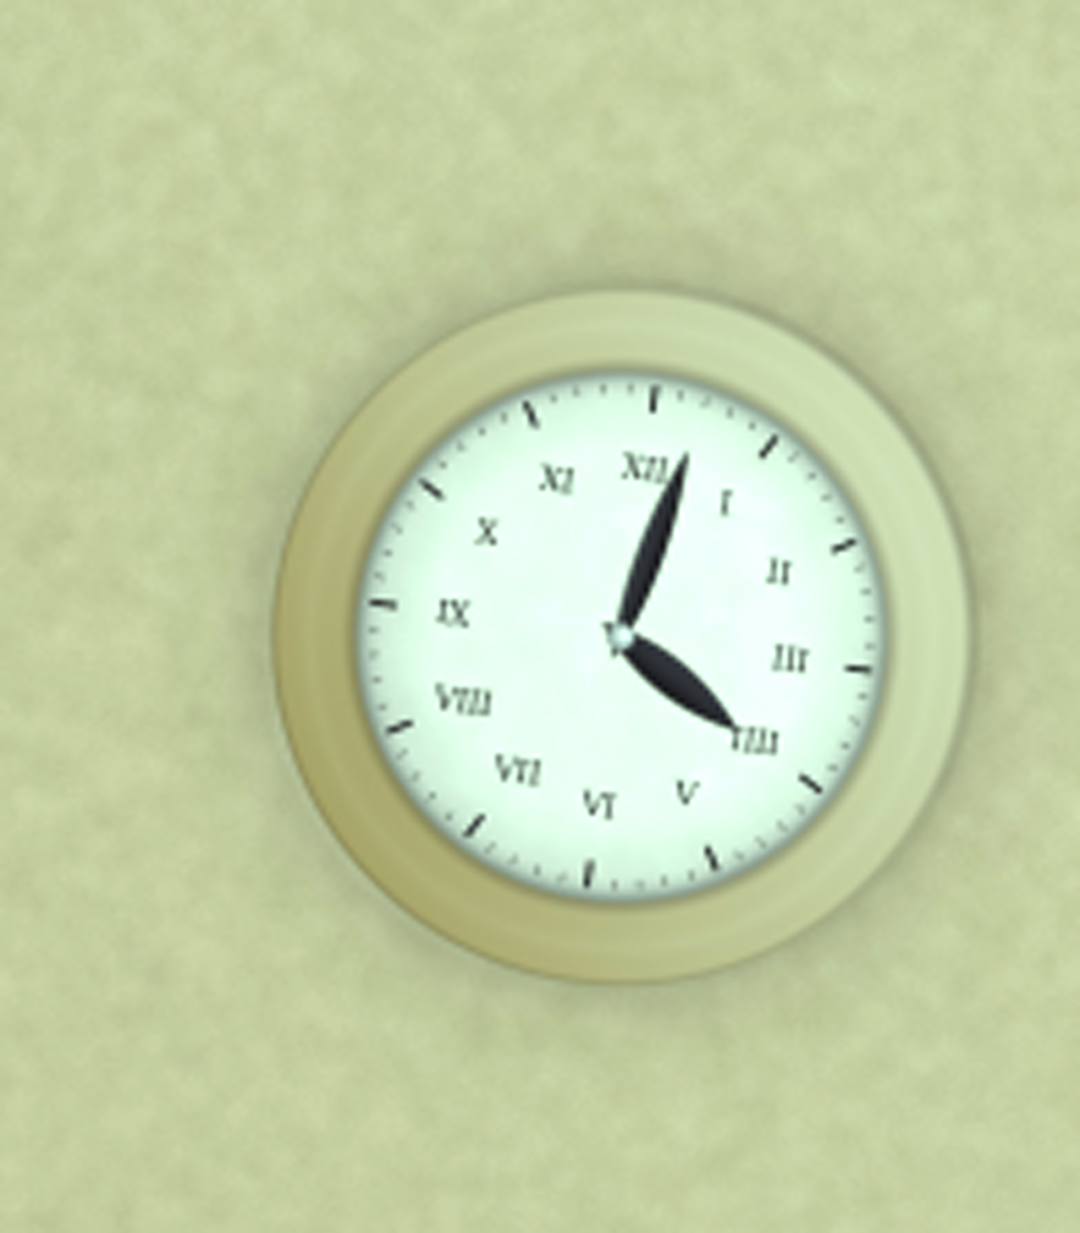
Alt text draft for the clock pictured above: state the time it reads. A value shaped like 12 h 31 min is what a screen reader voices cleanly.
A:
4 h 02 min
